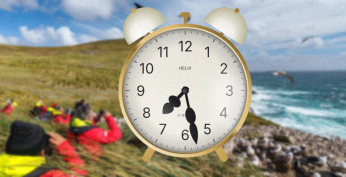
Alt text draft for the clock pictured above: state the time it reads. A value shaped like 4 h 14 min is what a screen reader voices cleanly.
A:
7 h 28 min
